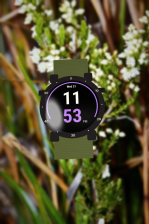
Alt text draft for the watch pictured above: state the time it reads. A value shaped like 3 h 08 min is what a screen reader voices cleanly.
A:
11 h 53 min
